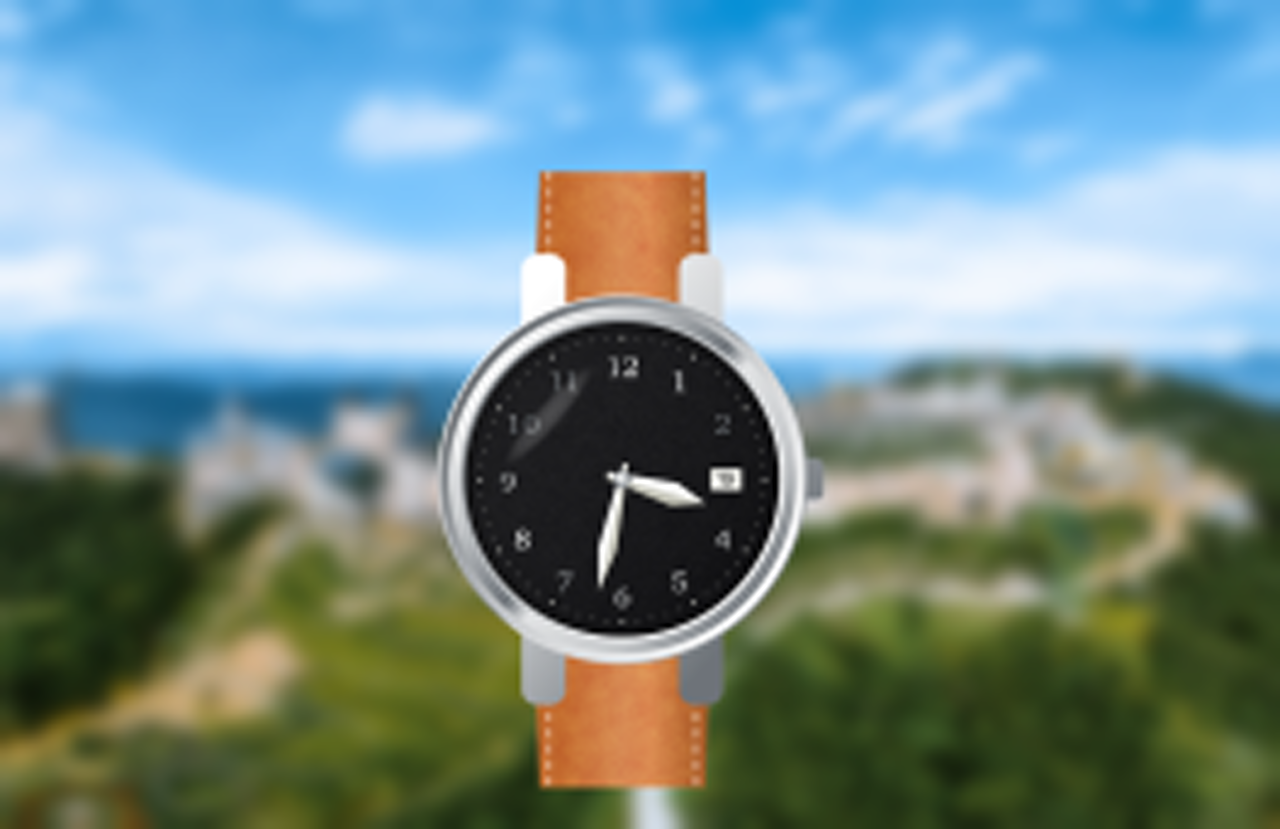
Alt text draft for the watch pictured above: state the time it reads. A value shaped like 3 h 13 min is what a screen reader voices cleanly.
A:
3 h 32 min
